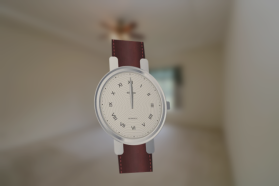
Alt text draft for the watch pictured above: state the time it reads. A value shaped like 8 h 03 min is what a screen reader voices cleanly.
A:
12 h 00 min
